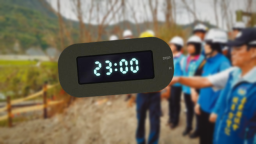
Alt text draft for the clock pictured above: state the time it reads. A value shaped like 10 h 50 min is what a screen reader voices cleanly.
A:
23 h 00 min
